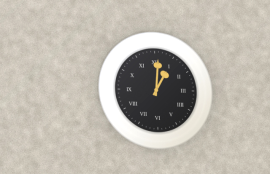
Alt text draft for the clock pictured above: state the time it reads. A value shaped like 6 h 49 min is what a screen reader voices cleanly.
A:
1 h 01 min
